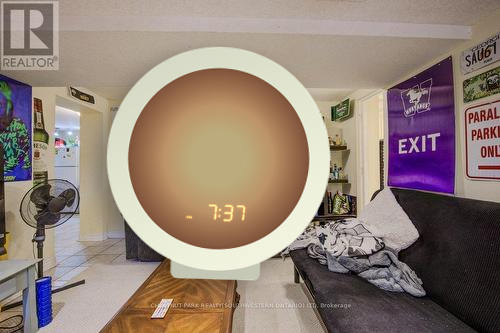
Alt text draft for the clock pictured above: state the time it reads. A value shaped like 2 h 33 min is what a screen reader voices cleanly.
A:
7 h 37 min
